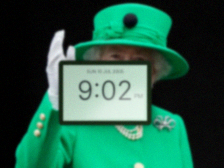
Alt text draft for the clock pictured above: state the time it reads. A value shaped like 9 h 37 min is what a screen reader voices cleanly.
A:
9 h 02 min
